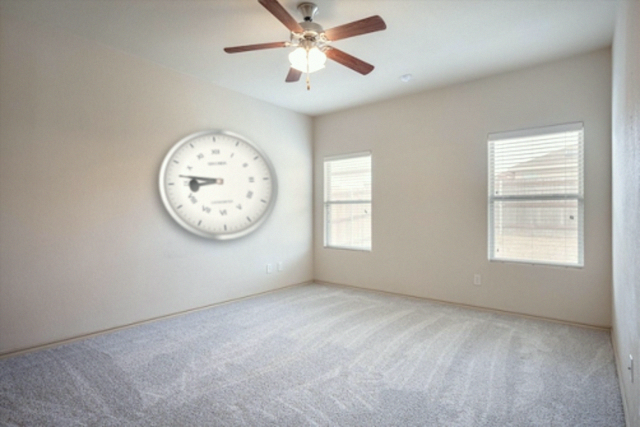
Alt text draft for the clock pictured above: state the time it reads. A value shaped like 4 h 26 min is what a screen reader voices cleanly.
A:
8 h 47 min
